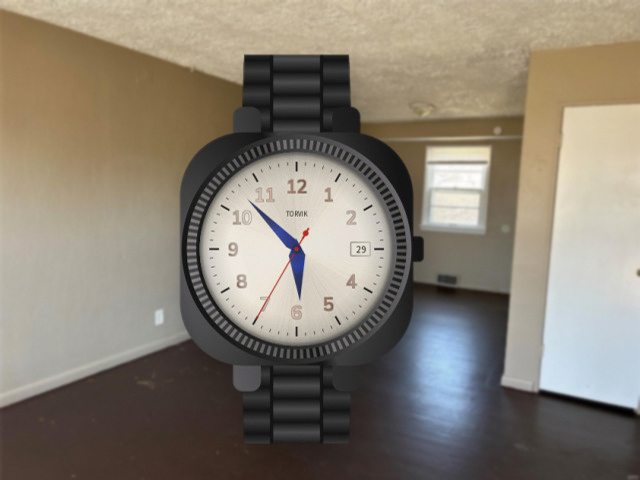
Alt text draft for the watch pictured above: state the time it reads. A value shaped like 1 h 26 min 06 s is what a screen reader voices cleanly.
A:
5 h 52 min 35 s
